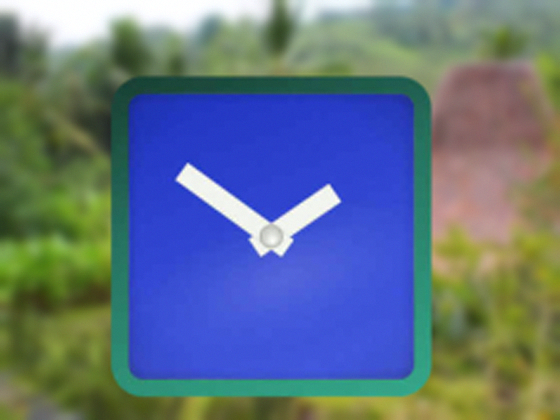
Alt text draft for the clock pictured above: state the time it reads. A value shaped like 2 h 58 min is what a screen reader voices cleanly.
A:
1 h 51 min
